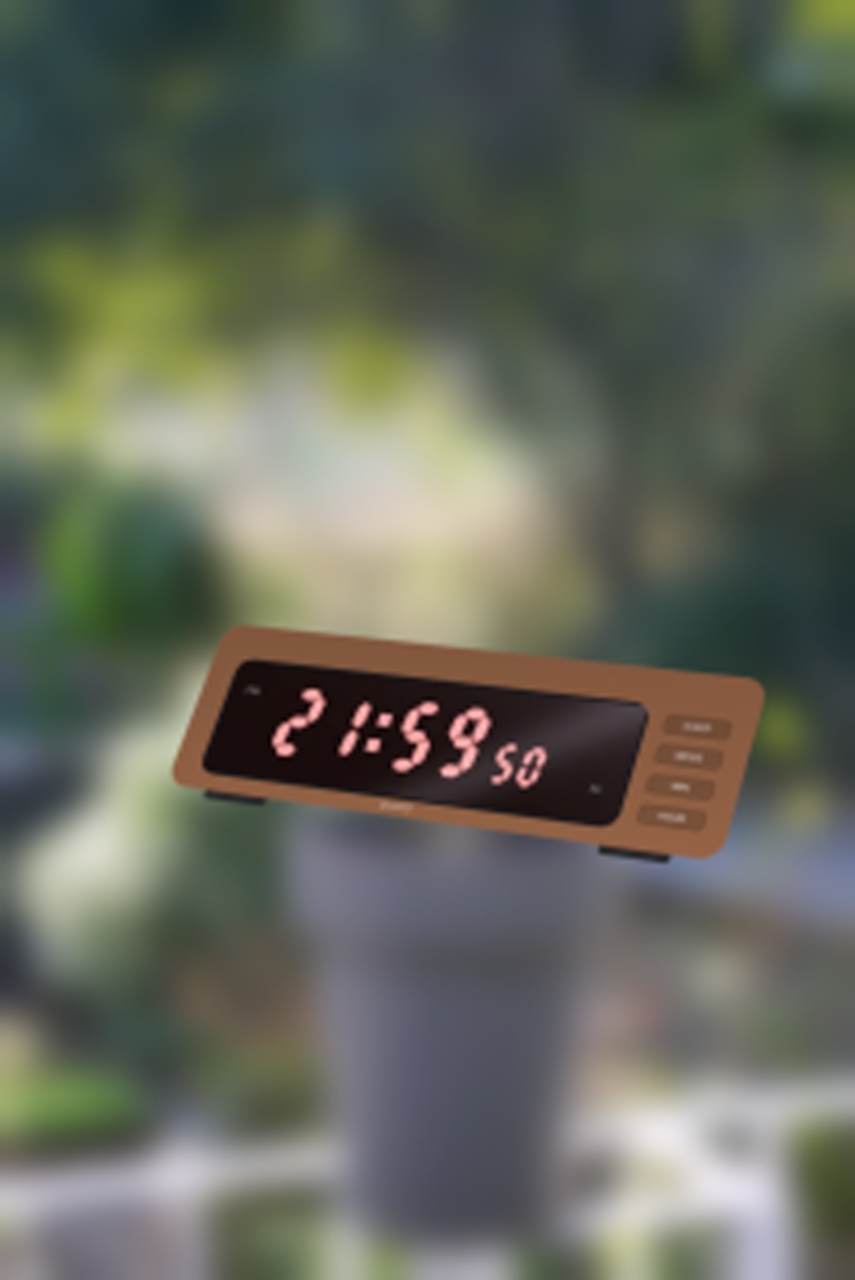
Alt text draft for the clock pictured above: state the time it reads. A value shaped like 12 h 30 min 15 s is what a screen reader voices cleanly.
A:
21 h 59 min 50 s
